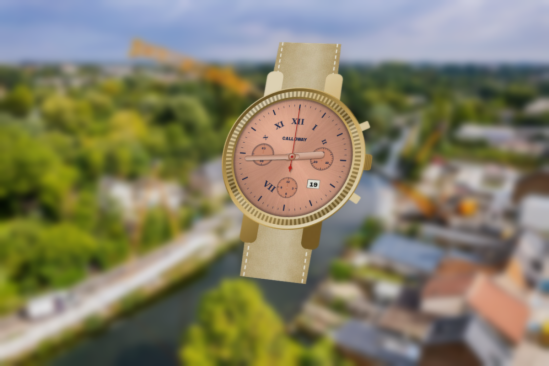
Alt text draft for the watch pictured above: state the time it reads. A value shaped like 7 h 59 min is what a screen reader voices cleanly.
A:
2 h 44 min
